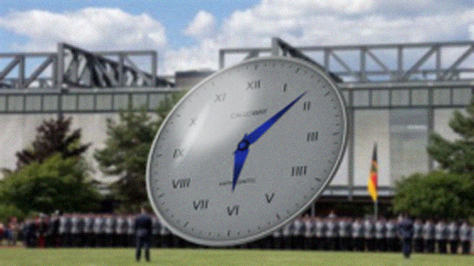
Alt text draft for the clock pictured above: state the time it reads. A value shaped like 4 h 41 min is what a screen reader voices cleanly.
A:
6 h 08 min
